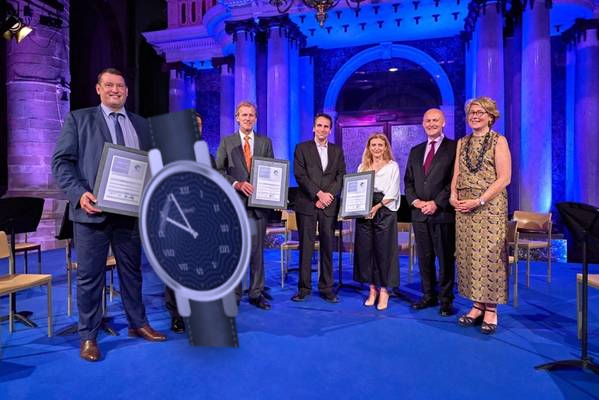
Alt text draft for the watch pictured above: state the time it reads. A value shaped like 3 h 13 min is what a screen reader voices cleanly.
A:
9 h 56 min
